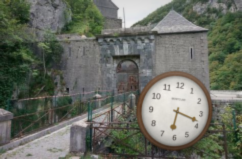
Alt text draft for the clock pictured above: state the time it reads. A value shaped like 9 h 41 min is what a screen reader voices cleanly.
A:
6 h 18 min
